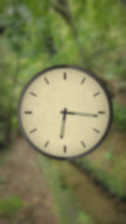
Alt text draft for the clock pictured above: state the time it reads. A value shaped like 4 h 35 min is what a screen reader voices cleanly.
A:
6 h 16 min
